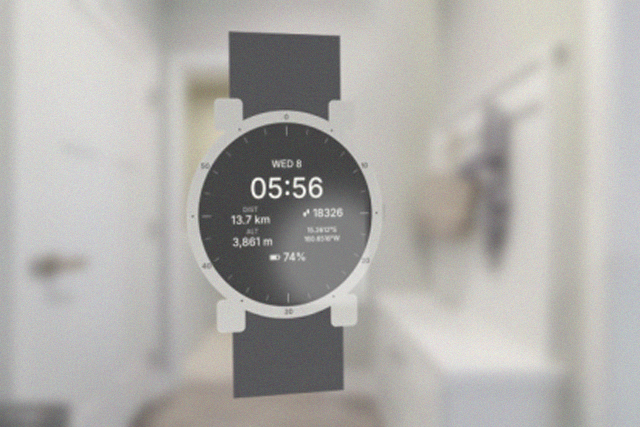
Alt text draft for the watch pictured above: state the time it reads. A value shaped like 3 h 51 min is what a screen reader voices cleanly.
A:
5 h 56 min
